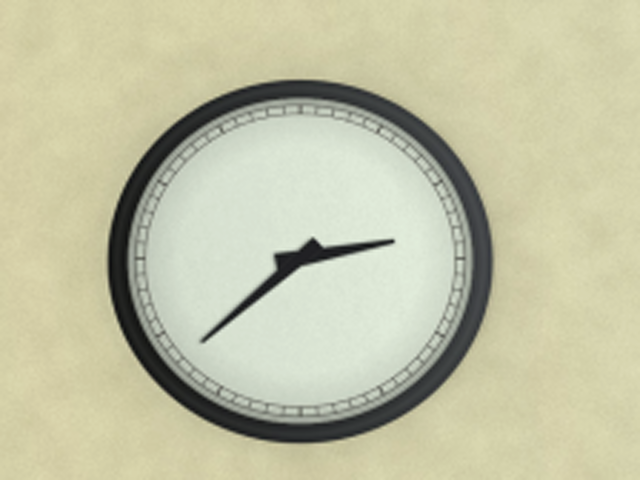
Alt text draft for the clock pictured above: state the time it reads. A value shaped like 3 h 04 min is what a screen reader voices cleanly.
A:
2 h 38 min
